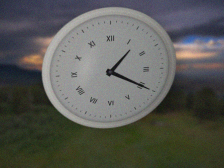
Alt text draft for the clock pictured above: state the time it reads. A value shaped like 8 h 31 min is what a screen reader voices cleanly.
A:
1 h 20 min
